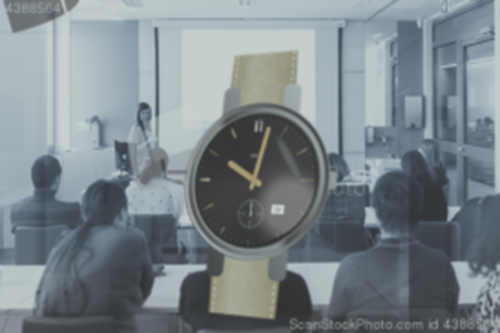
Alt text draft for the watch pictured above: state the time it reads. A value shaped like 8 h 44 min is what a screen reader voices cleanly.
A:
10 h 02 min
